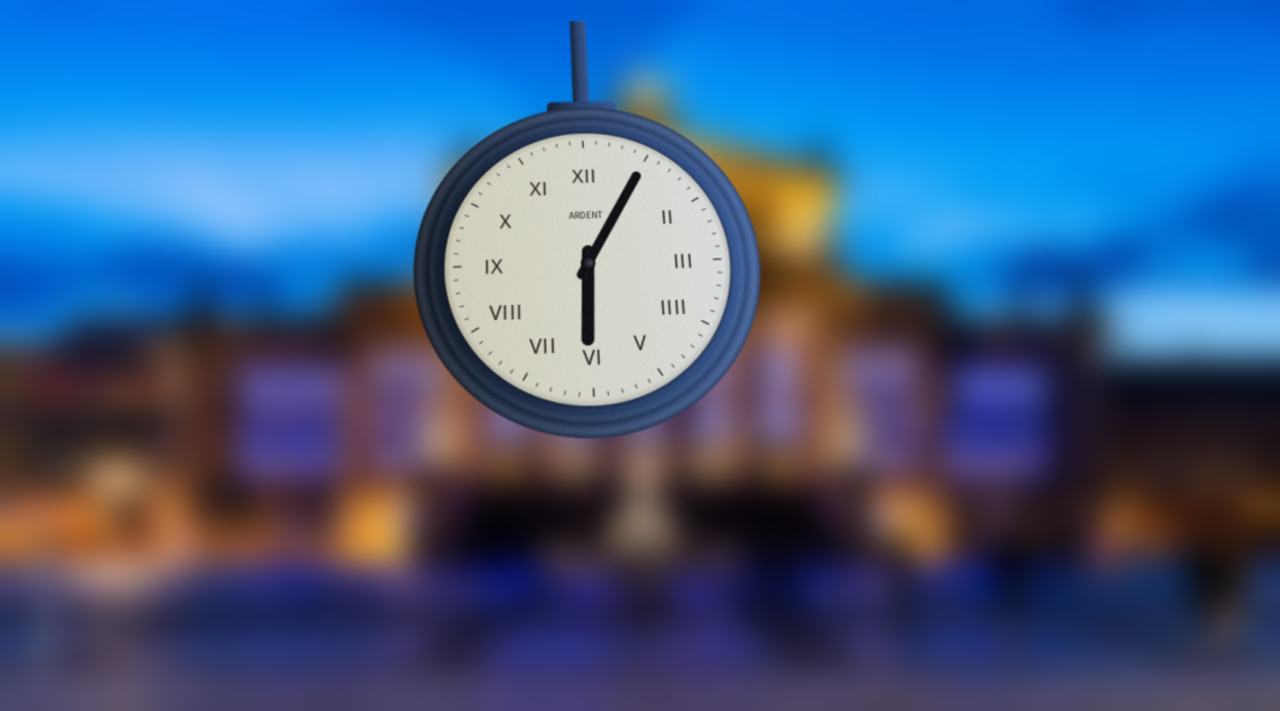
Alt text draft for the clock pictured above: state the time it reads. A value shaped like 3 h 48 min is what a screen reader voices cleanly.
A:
6 h 05 min
